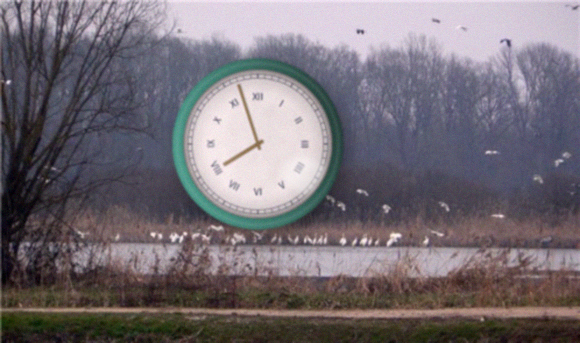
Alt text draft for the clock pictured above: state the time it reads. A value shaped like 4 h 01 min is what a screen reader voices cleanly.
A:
7 h 57 min
